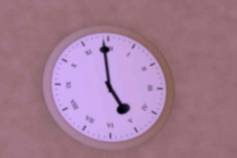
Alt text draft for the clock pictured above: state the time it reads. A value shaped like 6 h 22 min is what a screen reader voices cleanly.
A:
4 h 59 min
